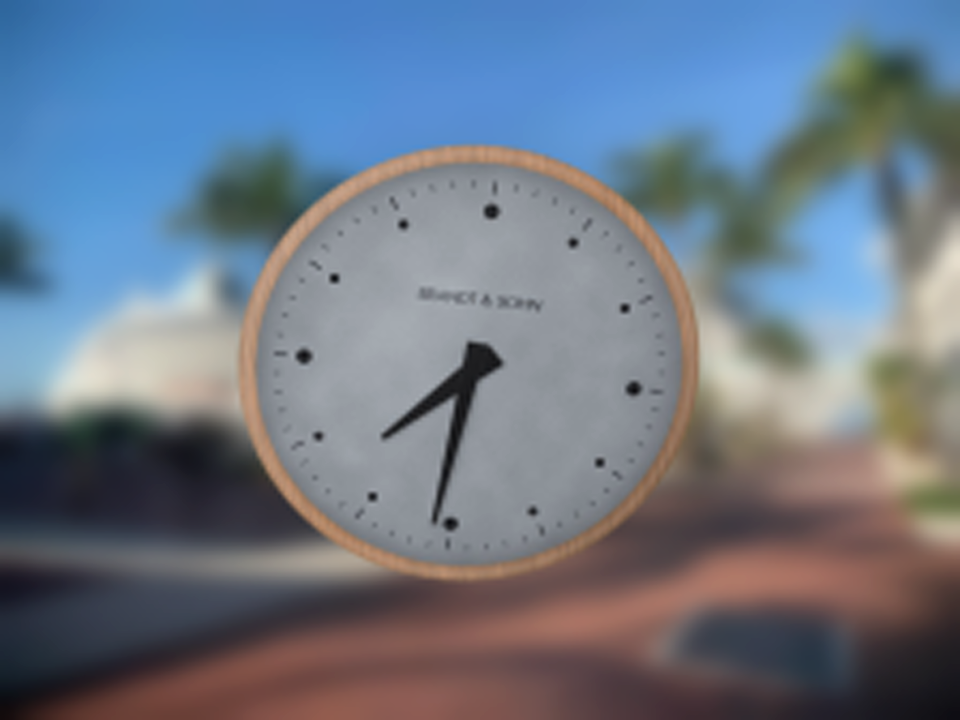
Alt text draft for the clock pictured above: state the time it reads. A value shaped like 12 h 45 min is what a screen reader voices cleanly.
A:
7 h 31 min
